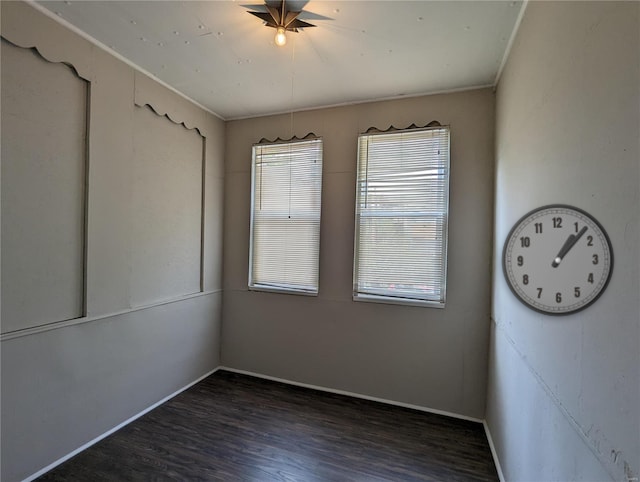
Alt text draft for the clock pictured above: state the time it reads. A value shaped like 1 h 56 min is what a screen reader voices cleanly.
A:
1 h 07 min
